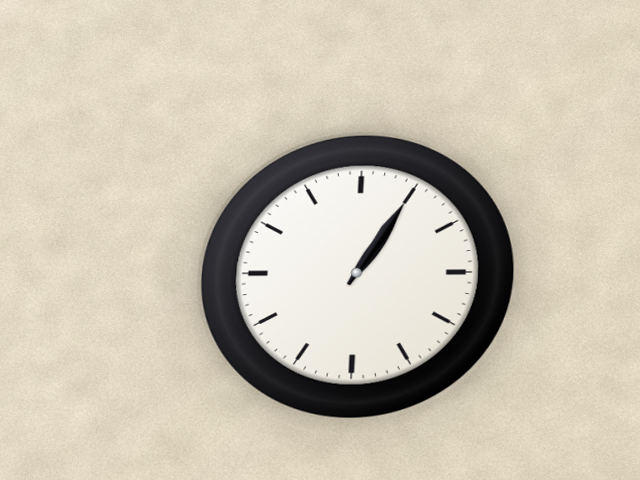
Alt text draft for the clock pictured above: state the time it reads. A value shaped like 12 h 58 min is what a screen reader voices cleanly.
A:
1 h 05 min
